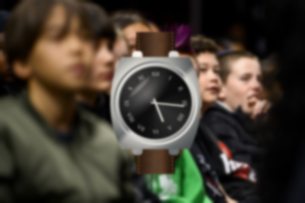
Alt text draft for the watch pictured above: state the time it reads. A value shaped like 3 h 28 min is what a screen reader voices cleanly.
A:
5 h 16 min
